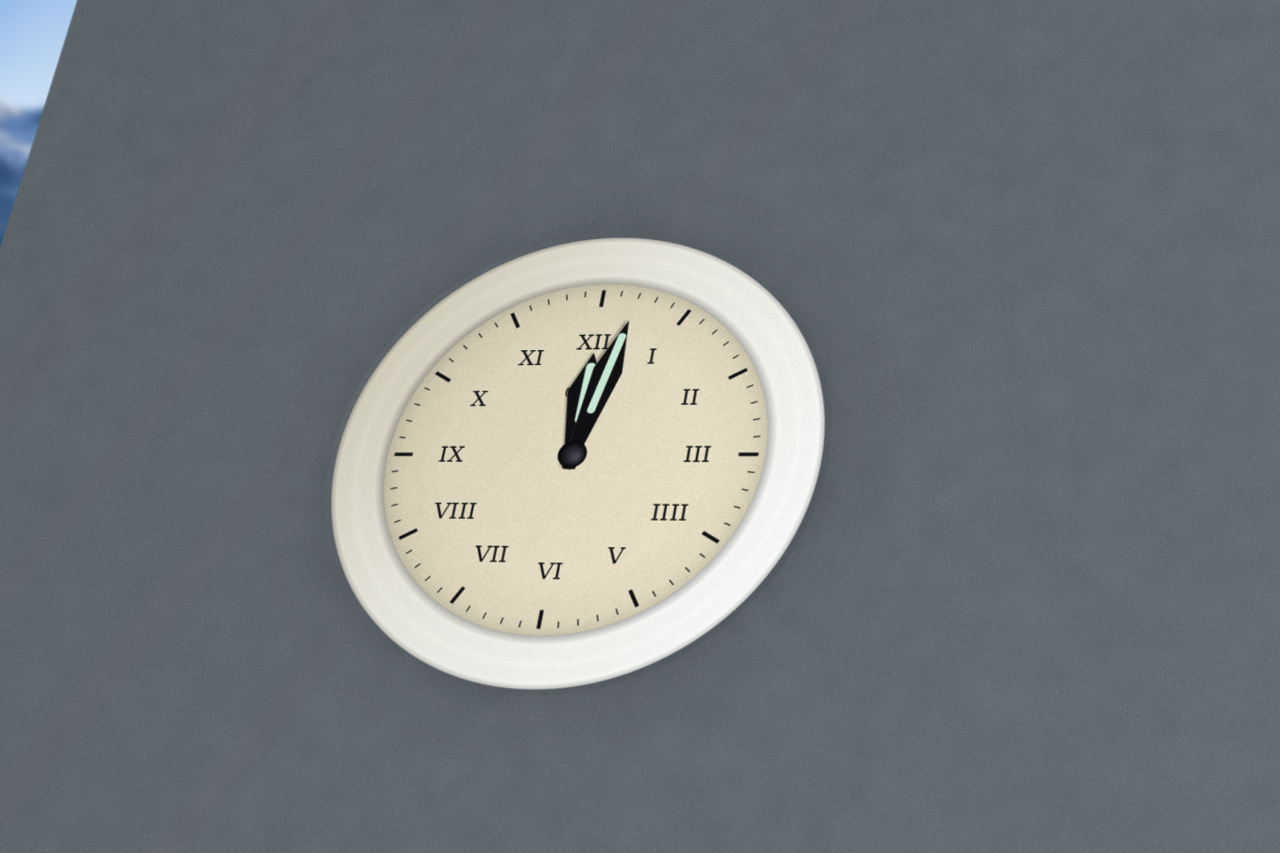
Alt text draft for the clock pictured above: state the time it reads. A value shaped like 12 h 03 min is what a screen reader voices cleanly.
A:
12 h 02 min
